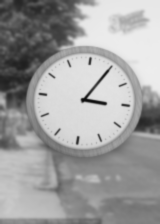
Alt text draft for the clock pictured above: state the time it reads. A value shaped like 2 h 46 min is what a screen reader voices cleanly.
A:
3 h 05 min
